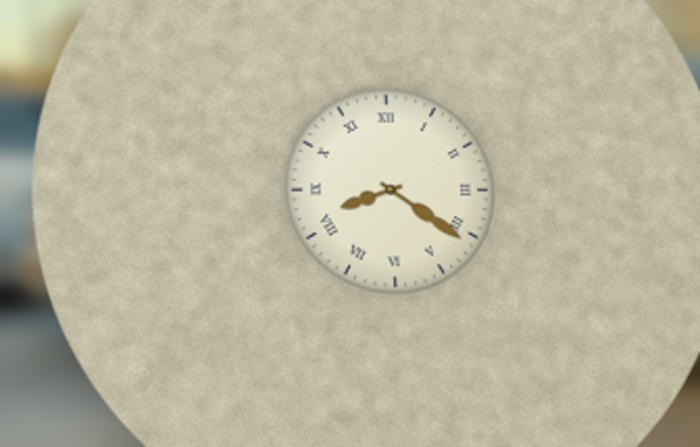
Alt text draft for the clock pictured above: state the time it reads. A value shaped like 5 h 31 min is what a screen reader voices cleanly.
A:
8 h 21 min
